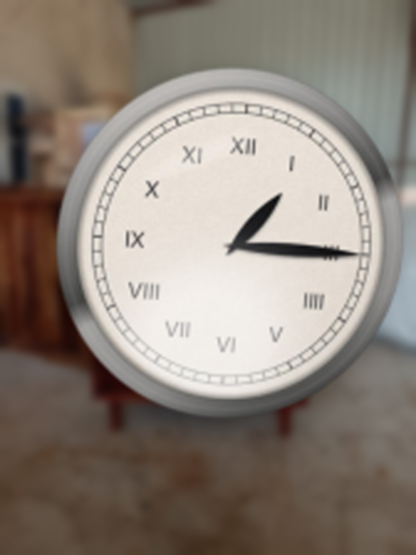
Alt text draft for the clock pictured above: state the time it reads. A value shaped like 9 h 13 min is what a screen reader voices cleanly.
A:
1 h 15 min
